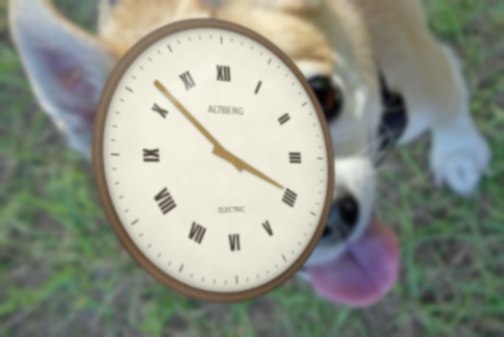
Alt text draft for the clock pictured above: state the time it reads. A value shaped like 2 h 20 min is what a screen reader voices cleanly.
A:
3 h 52 min
